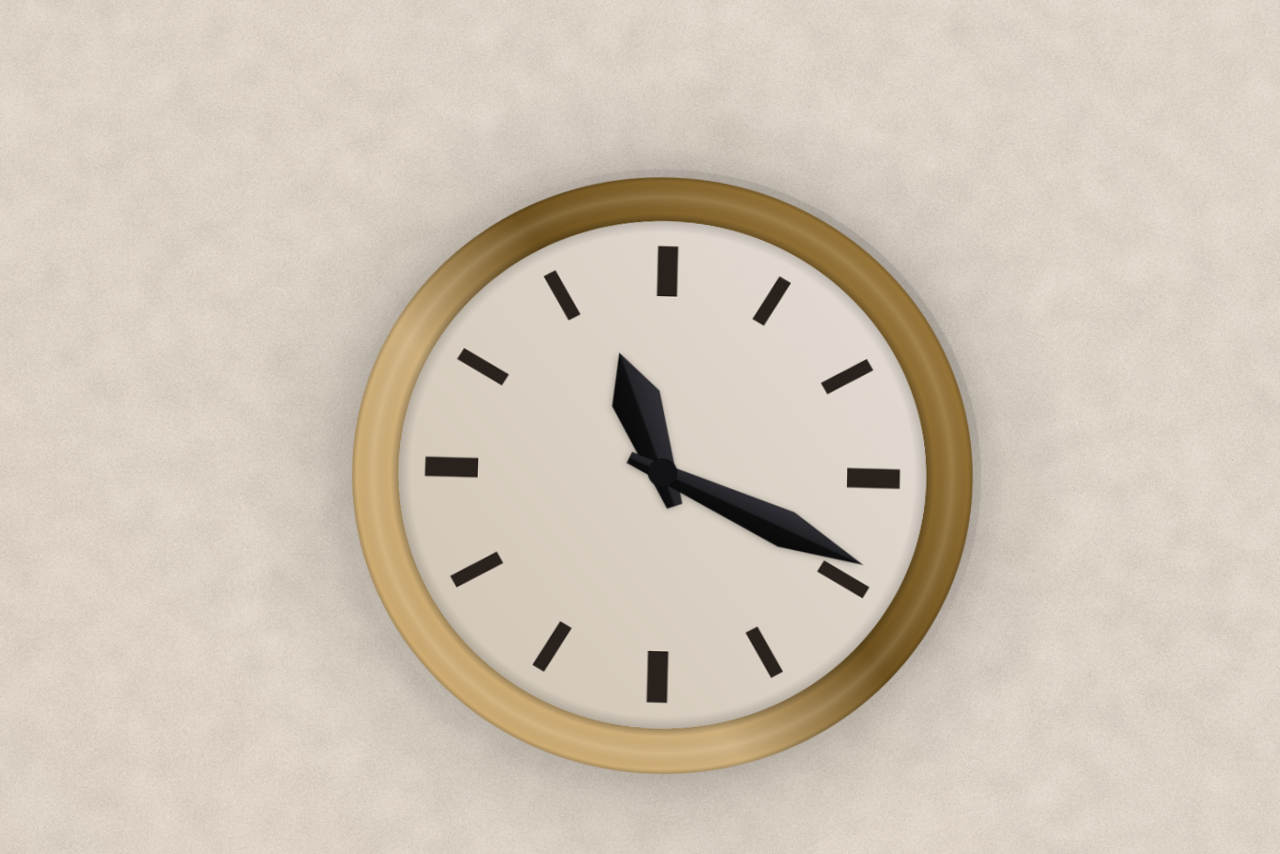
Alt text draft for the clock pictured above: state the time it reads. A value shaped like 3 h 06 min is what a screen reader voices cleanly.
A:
11 h 19 min
